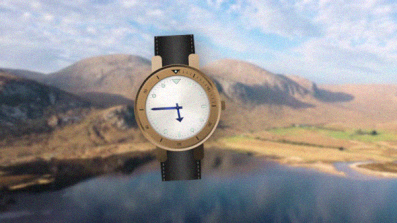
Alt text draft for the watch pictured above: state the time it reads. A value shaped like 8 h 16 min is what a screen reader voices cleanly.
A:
5 h 45 min
